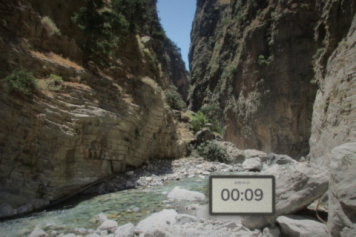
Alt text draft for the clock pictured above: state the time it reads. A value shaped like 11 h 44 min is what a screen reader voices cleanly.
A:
0 h 09 min
